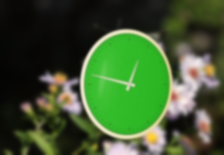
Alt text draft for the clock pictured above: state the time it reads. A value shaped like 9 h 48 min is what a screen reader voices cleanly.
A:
12 h 47 min
